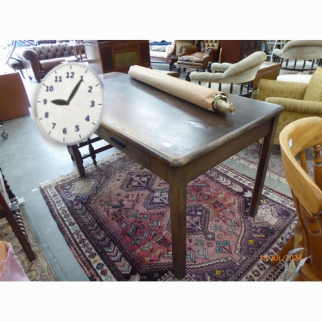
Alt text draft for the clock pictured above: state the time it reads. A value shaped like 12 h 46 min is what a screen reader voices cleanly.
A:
9 h 05 min
